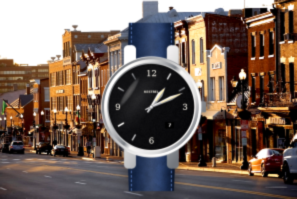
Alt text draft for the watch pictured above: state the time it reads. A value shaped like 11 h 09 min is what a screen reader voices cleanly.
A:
1 h 11 min
